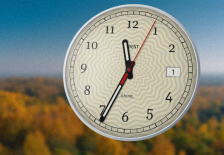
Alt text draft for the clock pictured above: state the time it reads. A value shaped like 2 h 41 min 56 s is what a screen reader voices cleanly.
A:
11 h 34 min 04 s
